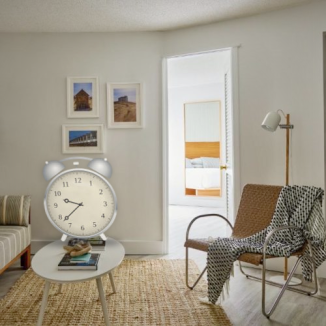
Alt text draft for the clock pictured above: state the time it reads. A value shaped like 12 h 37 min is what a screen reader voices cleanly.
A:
9 h 38 min
